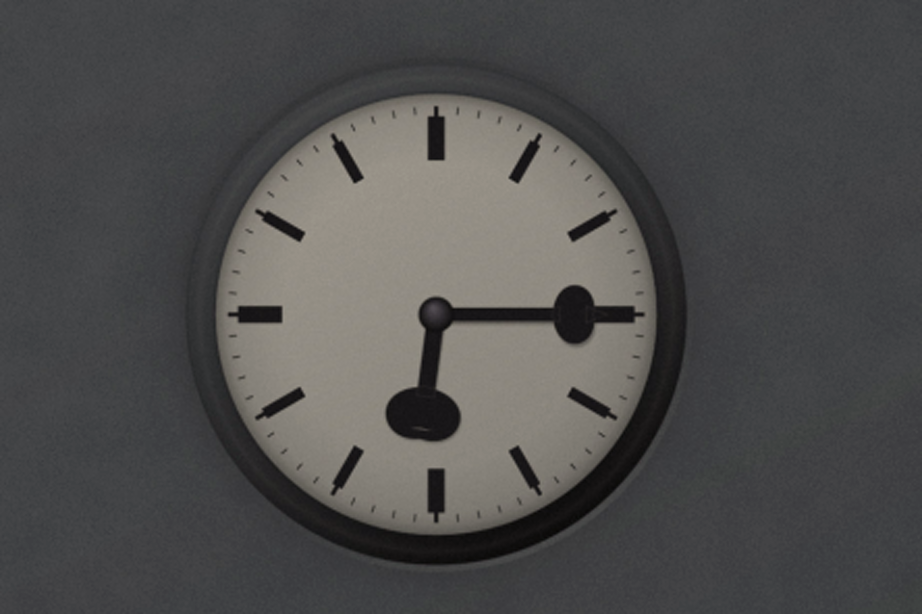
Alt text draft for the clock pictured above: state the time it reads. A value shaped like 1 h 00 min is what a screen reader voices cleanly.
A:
6 h 15 min
